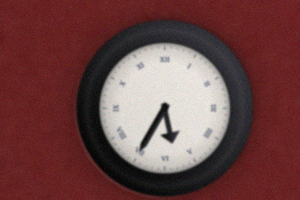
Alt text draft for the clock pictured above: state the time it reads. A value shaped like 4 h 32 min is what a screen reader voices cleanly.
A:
5 h 35 min
